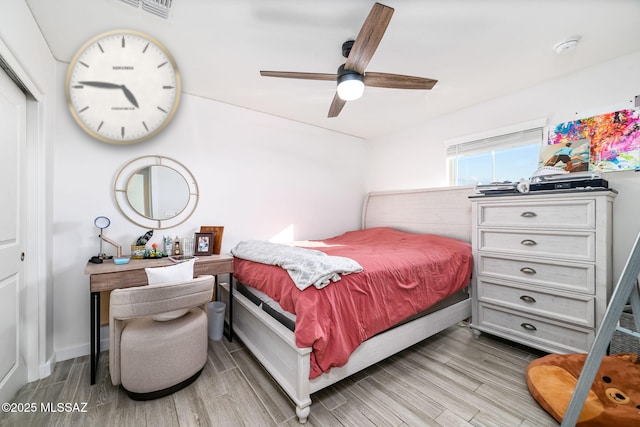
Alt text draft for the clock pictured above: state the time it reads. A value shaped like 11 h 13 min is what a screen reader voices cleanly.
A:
4 h 46 min
